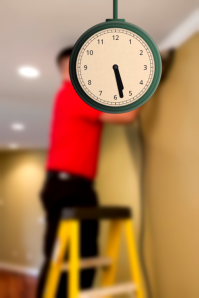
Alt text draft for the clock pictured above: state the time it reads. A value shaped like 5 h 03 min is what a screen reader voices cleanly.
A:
5 h 28 min
